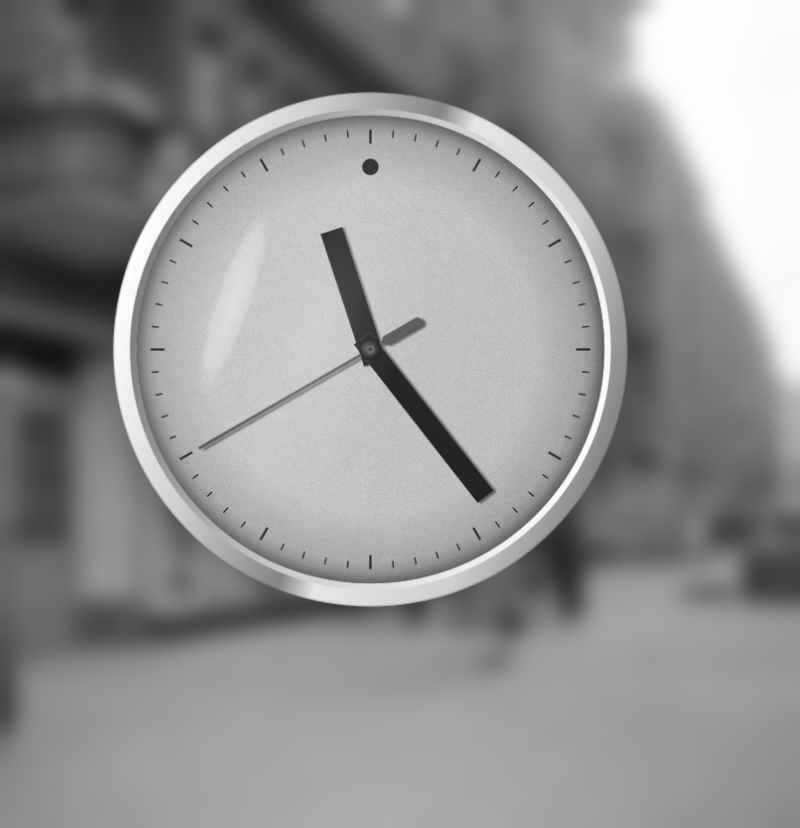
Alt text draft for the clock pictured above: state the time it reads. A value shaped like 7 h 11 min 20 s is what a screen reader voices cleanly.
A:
11 h 23 min 40 s
